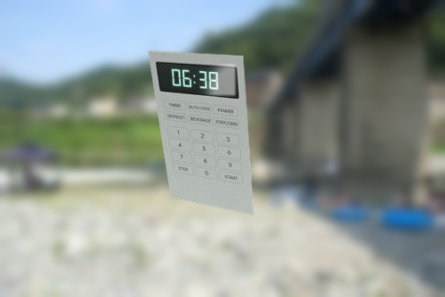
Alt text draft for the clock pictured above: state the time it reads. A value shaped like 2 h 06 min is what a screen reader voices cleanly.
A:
6 h 38 min
